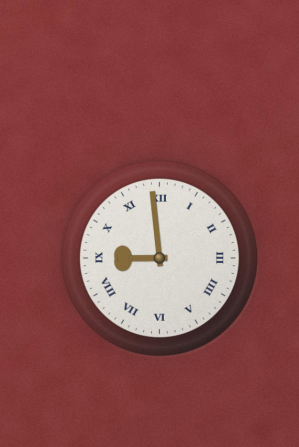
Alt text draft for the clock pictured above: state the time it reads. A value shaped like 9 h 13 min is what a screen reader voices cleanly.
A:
8 h 59 min
